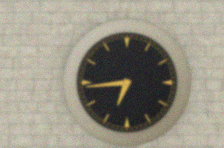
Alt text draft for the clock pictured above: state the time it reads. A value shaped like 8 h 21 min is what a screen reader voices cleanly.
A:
6 h 44 min
